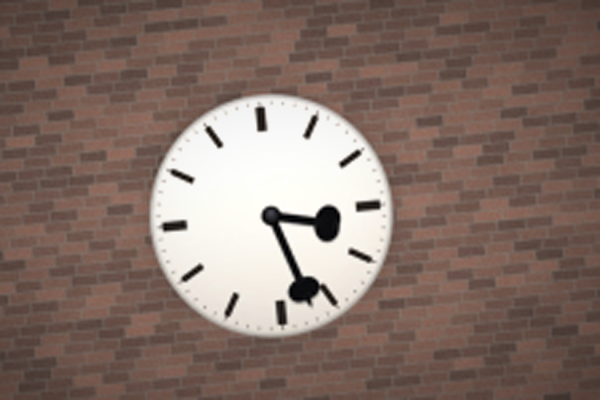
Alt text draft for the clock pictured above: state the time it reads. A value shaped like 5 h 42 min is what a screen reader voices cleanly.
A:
3 h 27 min
